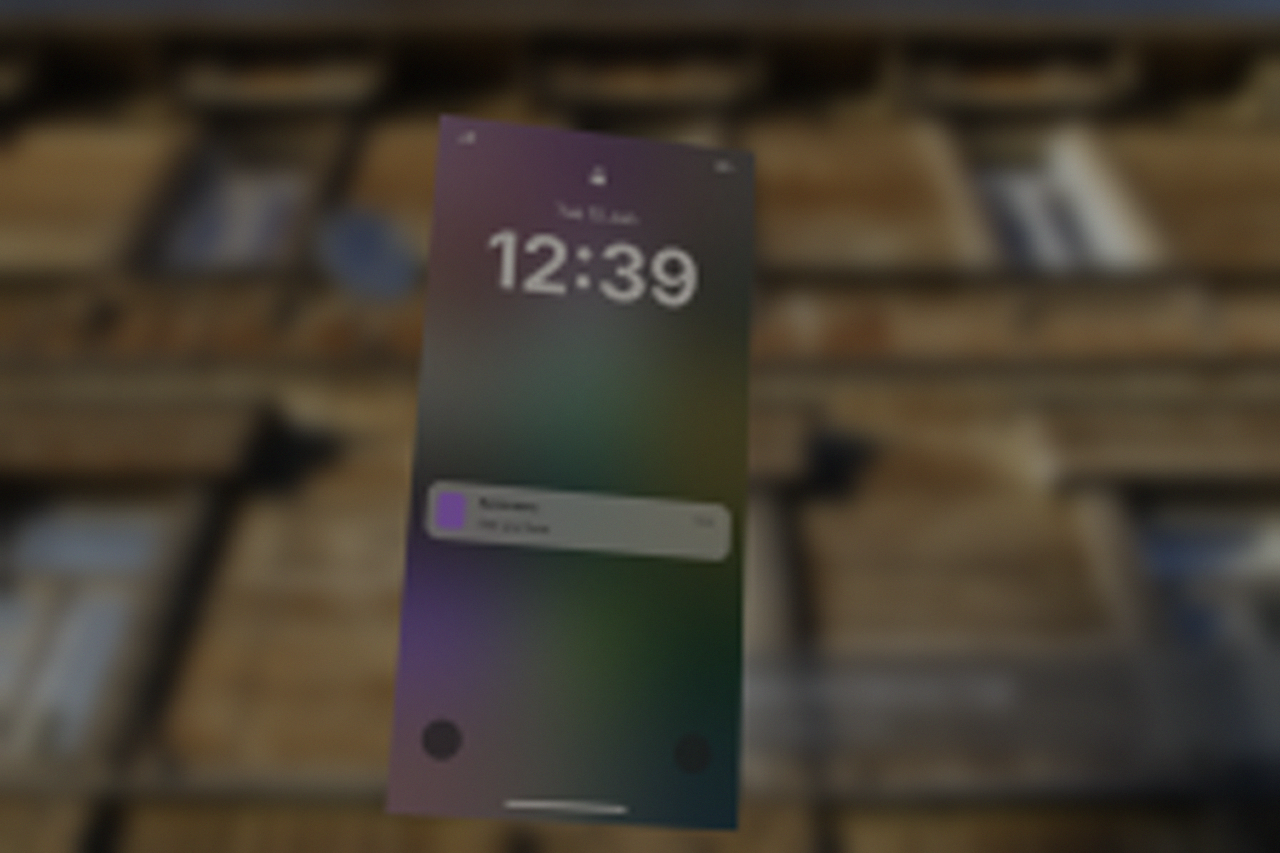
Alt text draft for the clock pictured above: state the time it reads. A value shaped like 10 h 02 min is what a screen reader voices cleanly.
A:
12 h 39 min
